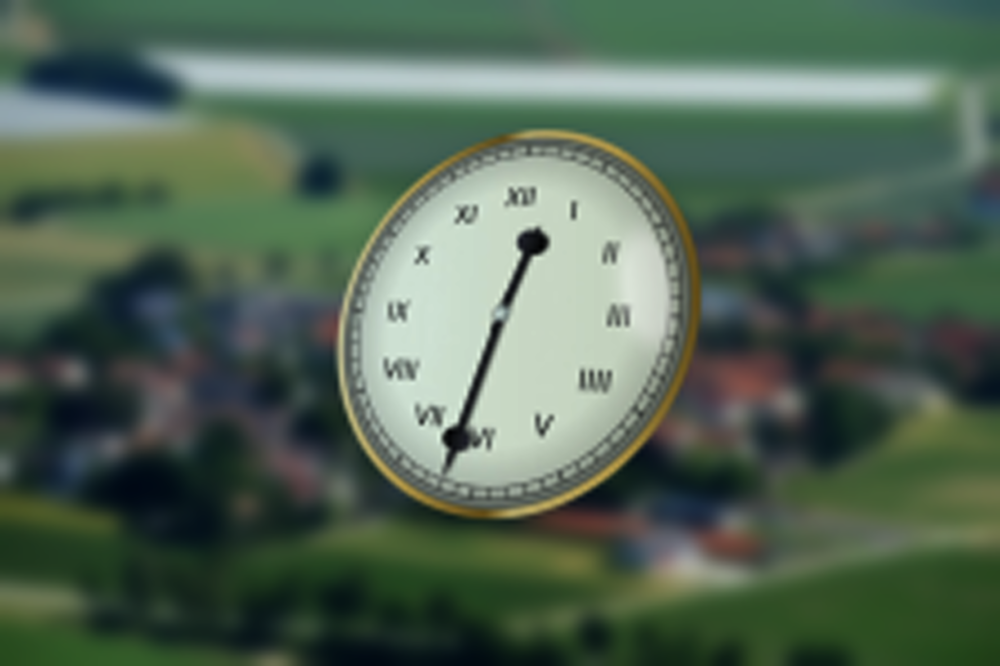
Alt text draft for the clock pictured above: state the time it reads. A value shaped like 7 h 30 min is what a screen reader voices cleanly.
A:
12 h 32 min
